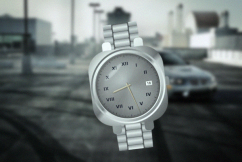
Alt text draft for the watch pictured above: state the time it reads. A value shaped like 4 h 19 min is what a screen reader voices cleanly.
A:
8 h 27 min
